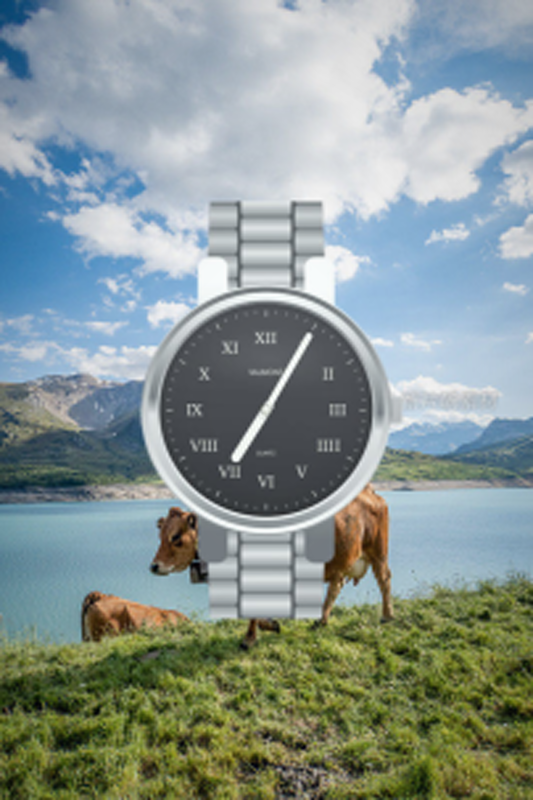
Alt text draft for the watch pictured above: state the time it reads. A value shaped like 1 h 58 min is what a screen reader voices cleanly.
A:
7 h 05 min
